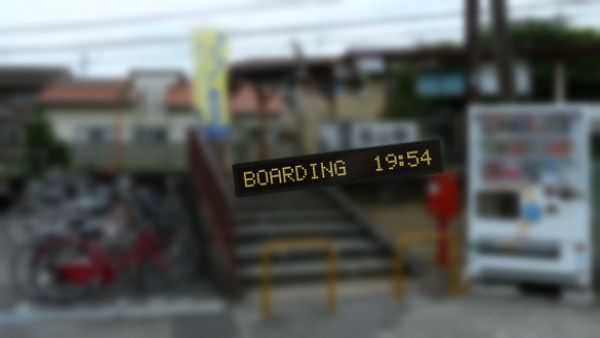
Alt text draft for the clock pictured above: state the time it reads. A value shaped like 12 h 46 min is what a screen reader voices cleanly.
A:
19 h 54 min
